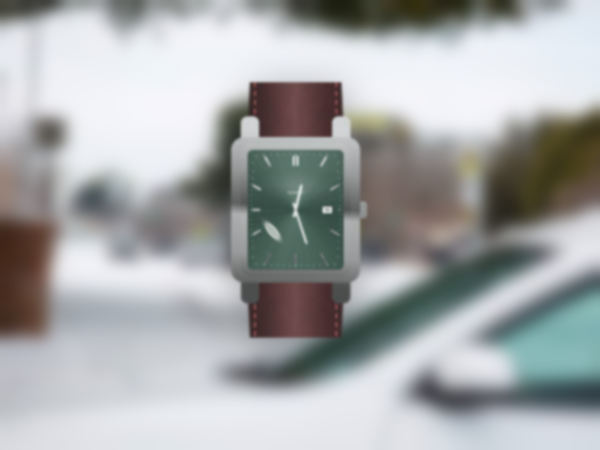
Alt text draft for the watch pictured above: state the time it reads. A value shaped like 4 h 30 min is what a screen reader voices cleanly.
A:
12 h 27 min
